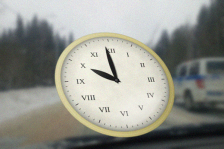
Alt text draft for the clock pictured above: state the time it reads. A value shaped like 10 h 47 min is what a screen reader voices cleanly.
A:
9 h 59 min
